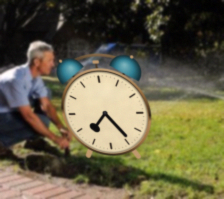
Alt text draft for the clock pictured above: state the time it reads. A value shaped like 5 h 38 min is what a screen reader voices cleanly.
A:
7 h 24 min
